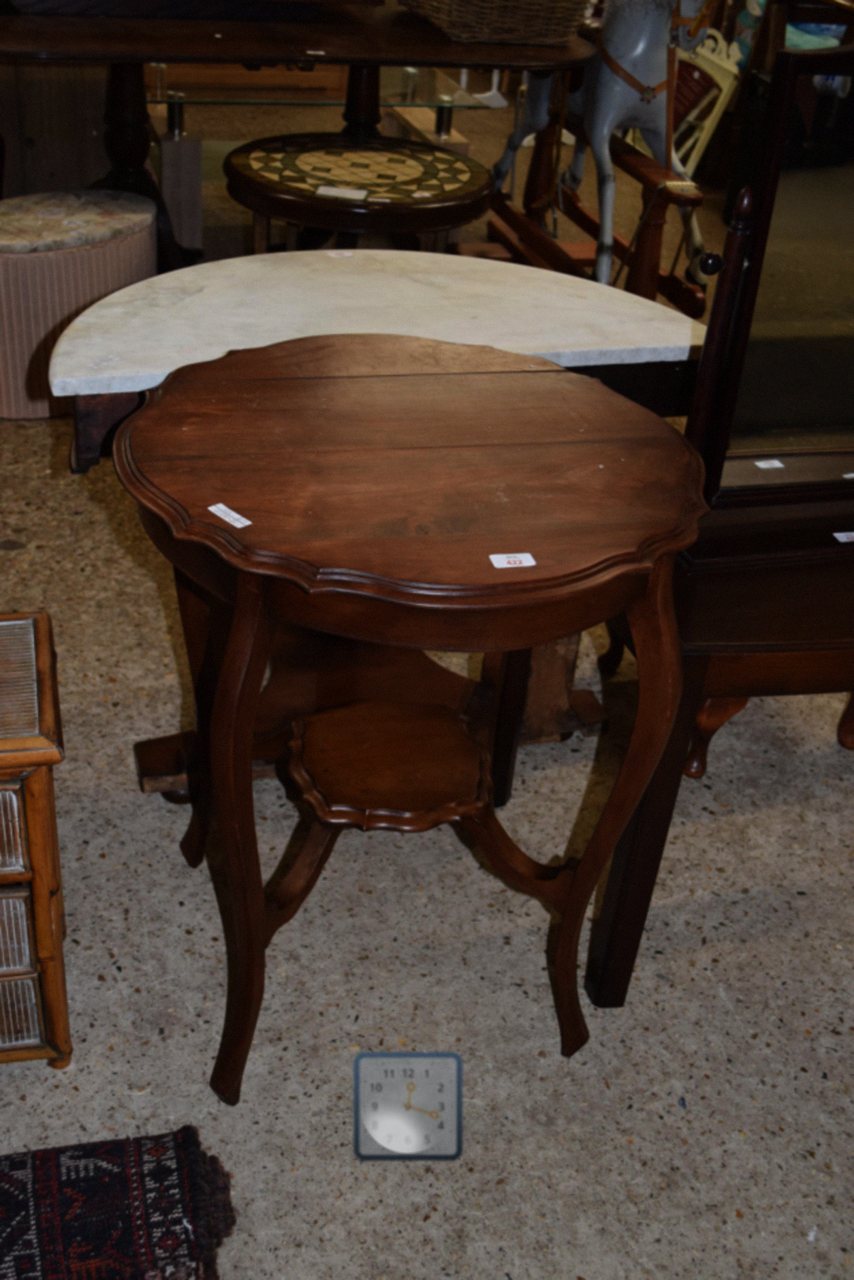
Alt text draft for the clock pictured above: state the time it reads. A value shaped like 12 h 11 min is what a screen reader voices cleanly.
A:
12 h 18 min
